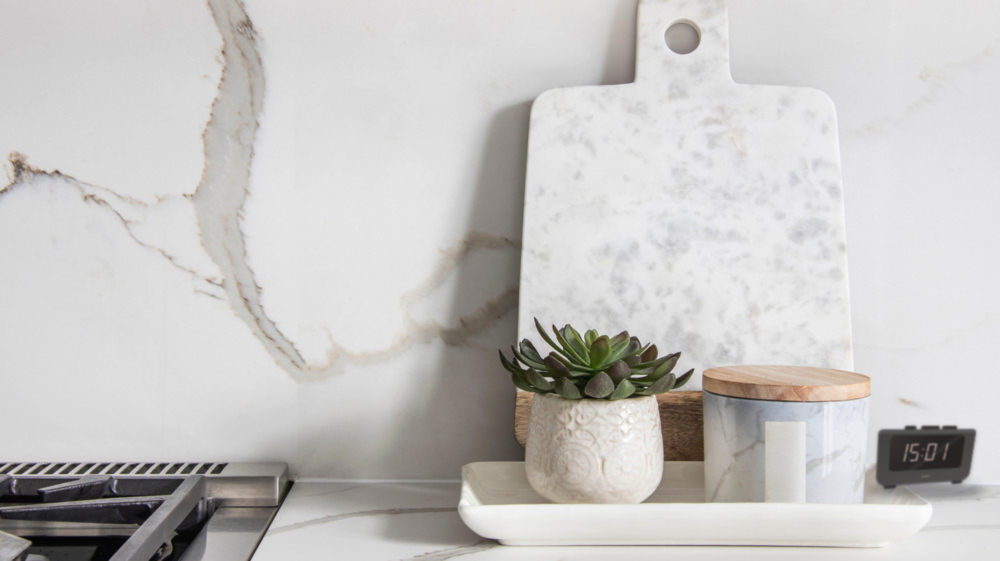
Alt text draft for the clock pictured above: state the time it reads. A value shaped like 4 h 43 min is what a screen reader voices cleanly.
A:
15 h 01 min
